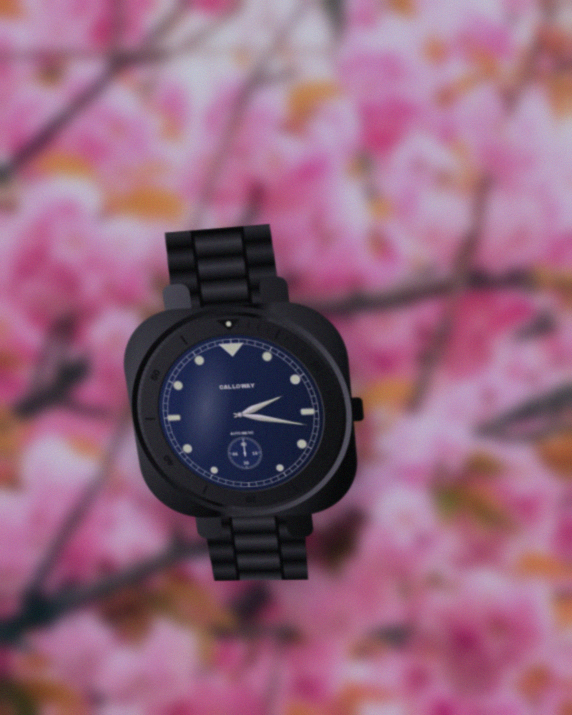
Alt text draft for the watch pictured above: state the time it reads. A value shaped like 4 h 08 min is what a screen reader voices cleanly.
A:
2 h 17 min
